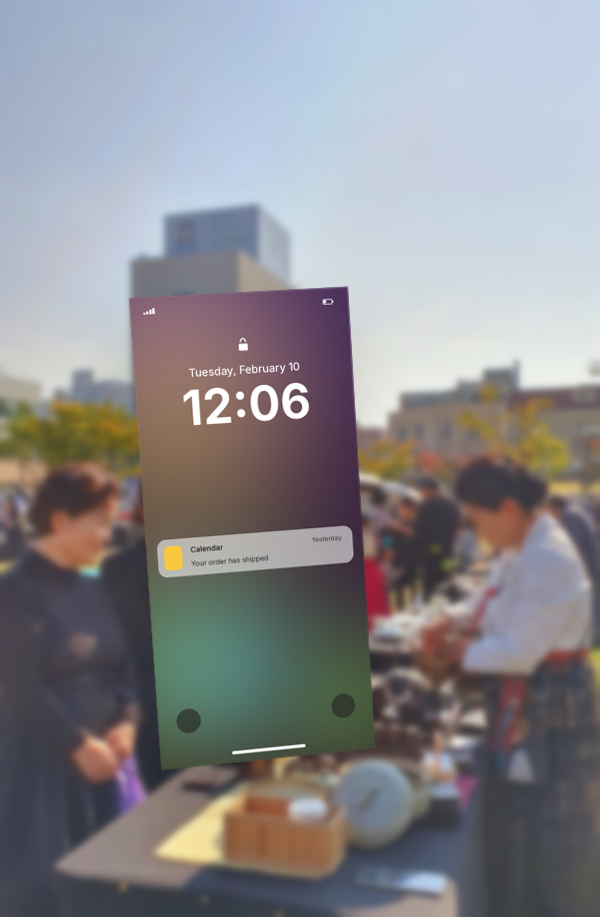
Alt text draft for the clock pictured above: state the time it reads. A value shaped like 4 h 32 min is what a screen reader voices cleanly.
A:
12 h 06 min
